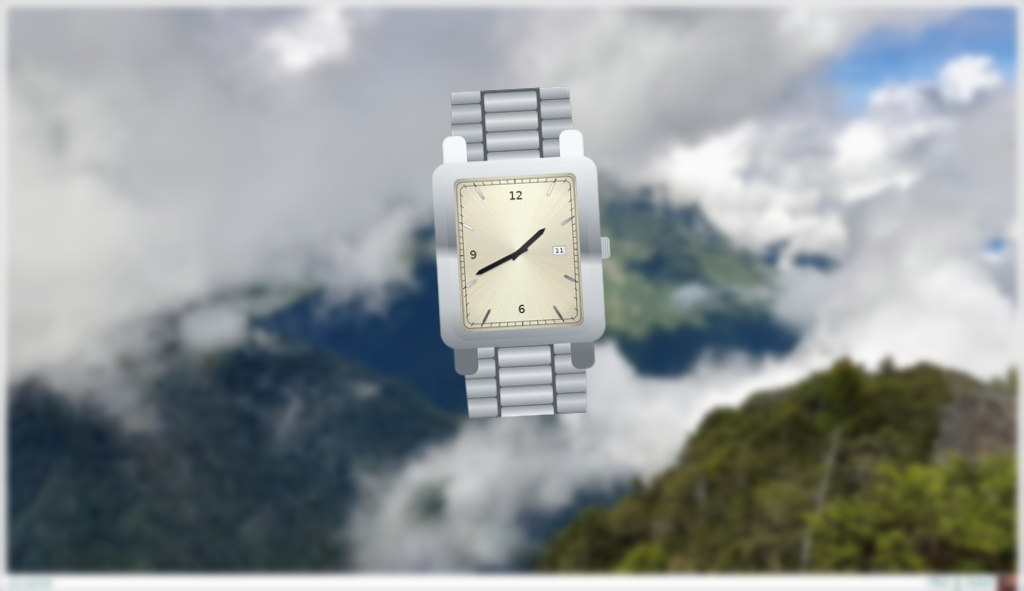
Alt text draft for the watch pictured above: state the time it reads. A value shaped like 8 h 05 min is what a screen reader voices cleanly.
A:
1 h 41 min
